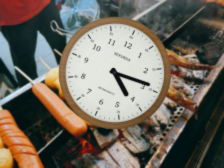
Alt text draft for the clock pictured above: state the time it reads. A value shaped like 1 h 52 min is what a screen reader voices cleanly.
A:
4 h 14 min
